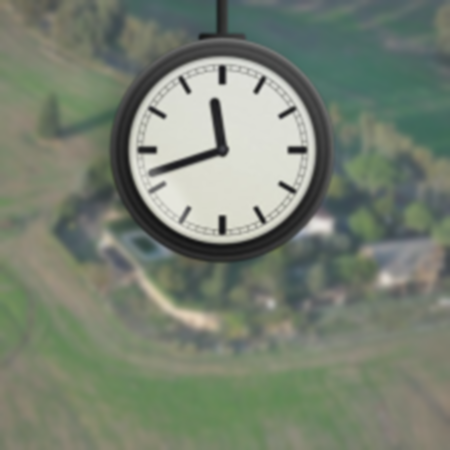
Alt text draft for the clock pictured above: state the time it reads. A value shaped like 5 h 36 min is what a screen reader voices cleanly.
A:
11 h 42 min
